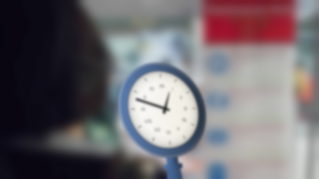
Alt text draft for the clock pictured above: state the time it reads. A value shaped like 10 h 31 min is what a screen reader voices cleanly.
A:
12 h 48 min
